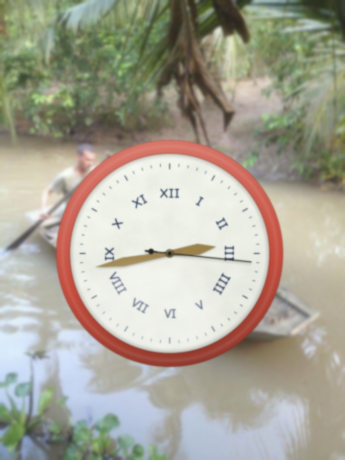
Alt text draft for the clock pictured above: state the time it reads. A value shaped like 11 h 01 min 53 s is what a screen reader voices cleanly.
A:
2 h 43 min 16 s
